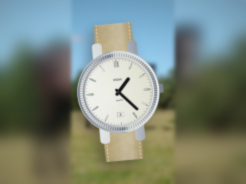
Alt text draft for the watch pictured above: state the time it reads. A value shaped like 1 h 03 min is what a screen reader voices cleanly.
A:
1 h 23 min
